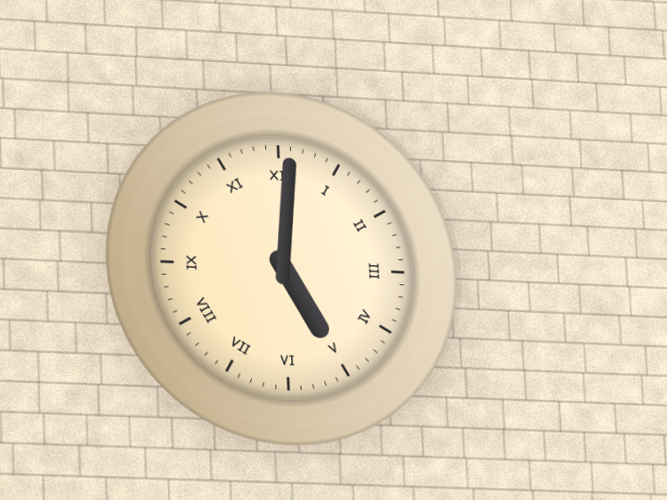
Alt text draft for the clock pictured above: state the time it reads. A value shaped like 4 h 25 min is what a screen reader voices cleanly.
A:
5 h 01 min
